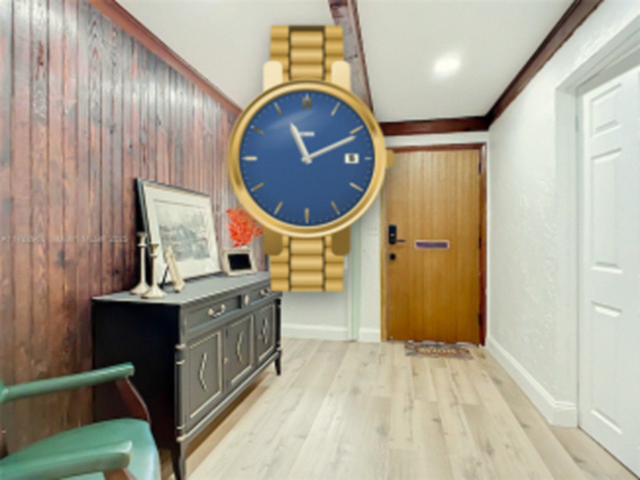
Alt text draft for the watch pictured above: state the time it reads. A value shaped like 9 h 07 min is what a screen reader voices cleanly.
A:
11 h 11 min
